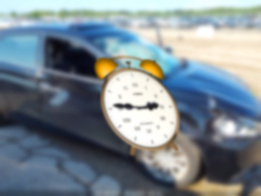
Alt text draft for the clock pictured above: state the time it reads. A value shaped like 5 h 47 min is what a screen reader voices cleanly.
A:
2 h 46 min
